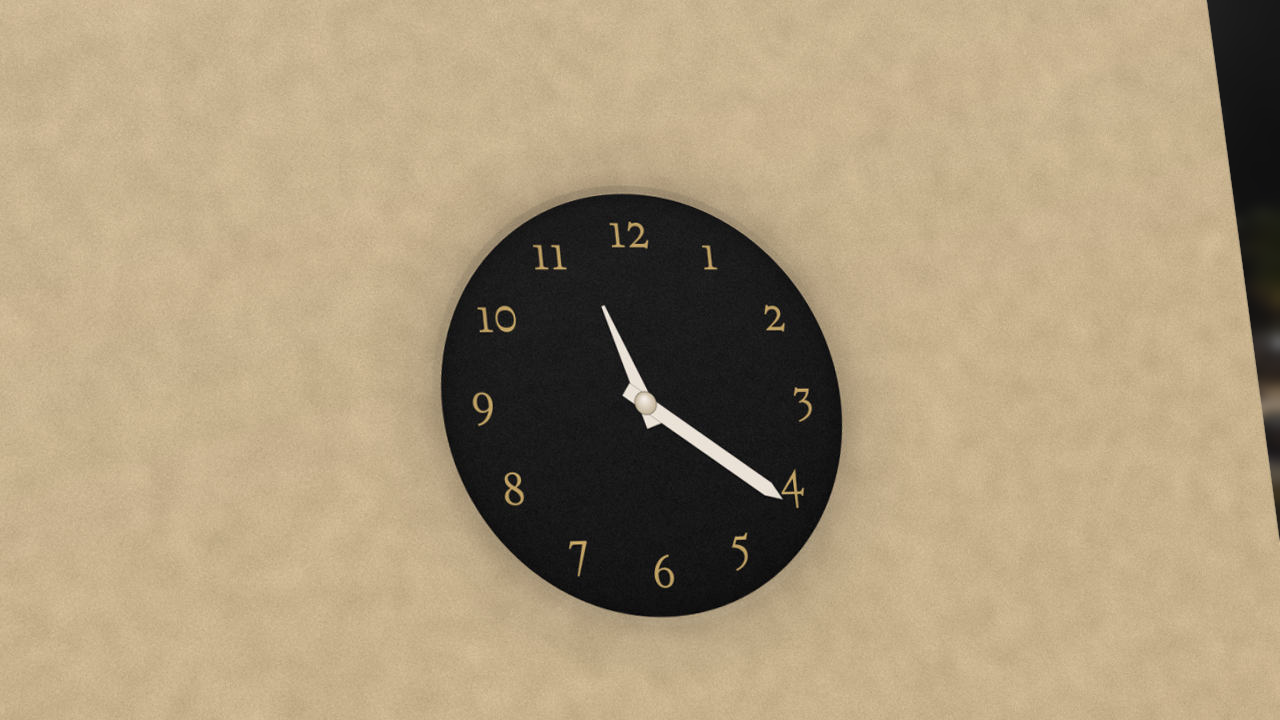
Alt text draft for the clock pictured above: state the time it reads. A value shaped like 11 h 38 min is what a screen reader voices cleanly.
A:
11 h 21 min
